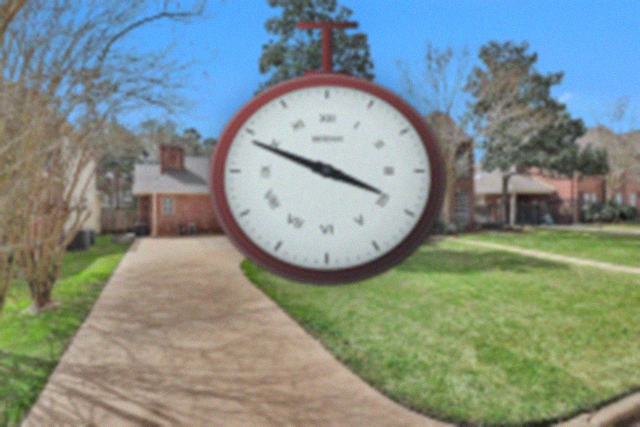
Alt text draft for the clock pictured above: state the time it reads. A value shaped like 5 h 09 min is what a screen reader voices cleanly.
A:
3 h 49 min
